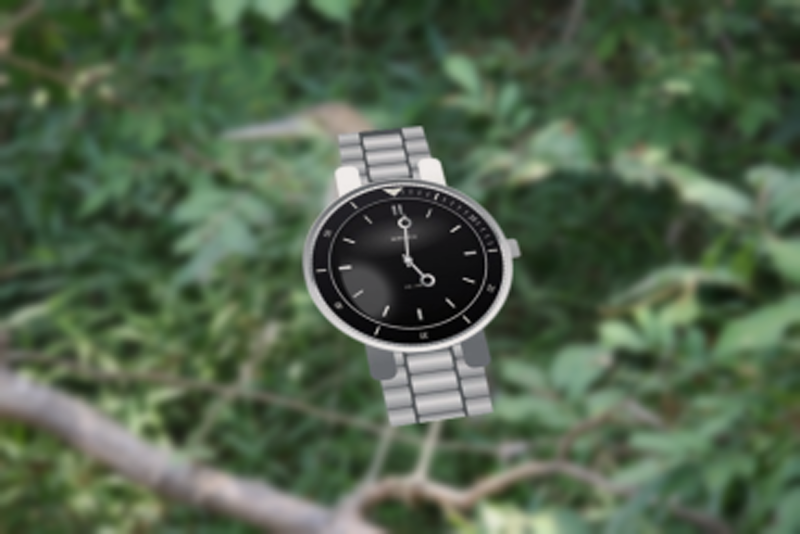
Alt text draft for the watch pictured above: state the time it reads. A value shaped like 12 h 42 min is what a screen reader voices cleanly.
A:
5 h 01 min
